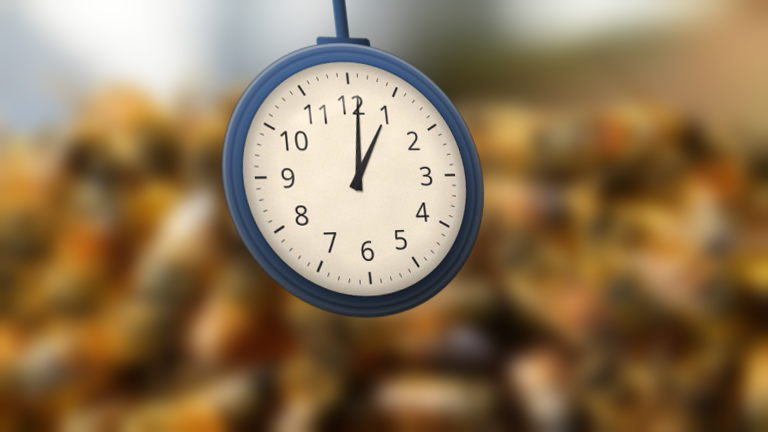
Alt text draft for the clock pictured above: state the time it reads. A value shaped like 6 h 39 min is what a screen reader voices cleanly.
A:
1 h 01 min
